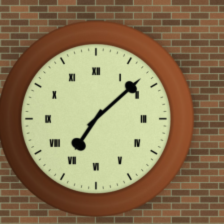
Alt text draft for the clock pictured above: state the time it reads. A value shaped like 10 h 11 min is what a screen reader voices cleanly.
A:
7 h 08 min
